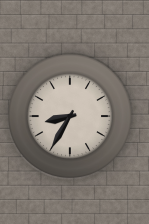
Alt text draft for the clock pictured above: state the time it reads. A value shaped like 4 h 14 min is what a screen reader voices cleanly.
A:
8 h 35 min
